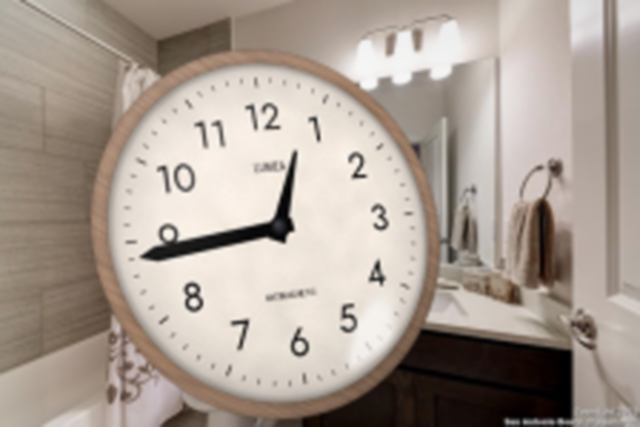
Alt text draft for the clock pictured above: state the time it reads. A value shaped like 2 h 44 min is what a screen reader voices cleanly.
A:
12 h 44 min
